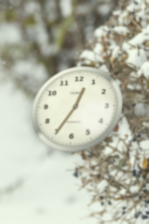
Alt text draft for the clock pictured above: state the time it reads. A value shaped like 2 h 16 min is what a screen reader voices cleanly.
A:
12 h 35 min
